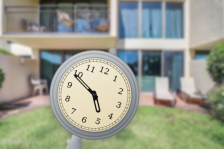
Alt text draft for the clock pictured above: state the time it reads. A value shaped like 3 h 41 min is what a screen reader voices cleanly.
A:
4 h 49 min
